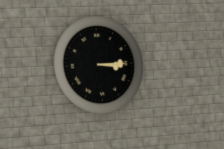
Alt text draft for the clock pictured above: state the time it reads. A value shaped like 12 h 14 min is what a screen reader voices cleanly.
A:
3 h 15 min
